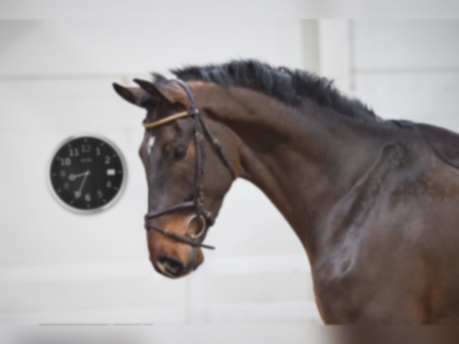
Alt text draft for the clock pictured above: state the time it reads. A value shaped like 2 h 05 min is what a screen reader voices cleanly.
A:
8 h 34 min
